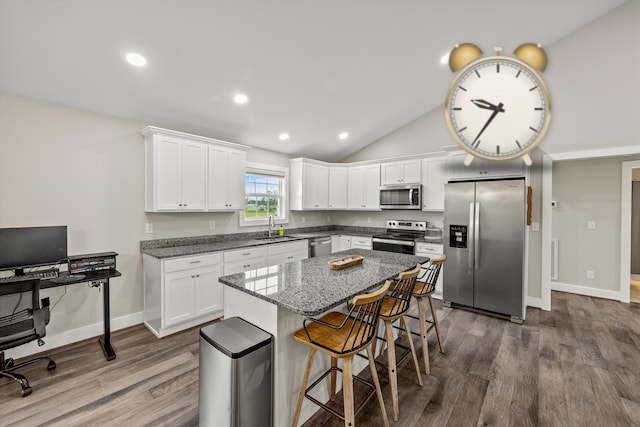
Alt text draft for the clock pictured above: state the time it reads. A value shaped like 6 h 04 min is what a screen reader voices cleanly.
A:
9 h 36 min
